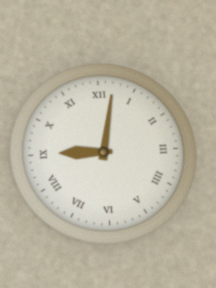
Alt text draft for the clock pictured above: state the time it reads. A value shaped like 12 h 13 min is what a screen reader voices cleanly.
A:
9 h 02 min
